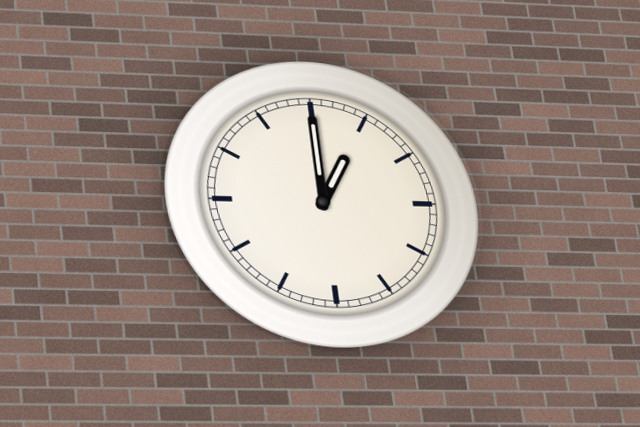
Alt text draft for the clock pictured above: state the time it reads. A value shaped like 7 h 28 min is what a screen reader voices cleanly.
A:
1 h 00 min
